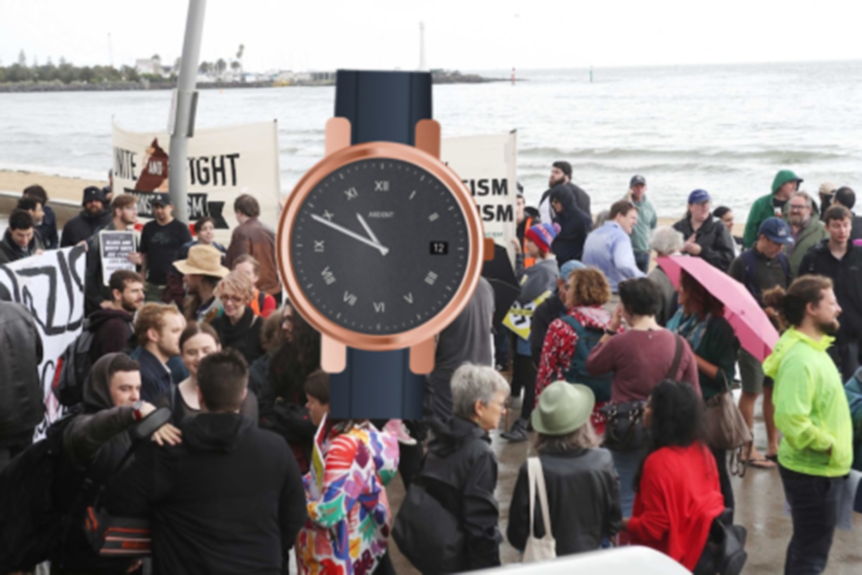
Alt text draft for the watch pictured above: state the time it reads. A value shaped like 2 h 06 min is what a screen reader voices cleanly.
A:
10 h 49 min
